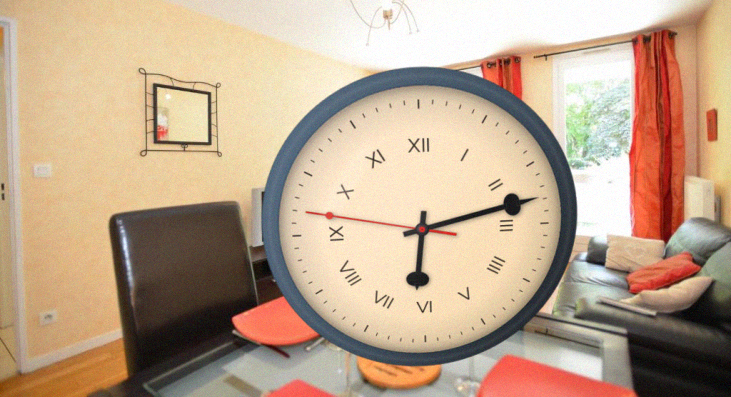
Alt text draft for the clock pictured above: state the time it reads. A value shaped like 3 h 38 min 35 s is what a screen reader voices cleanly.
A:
6 h 12 min 47 s
